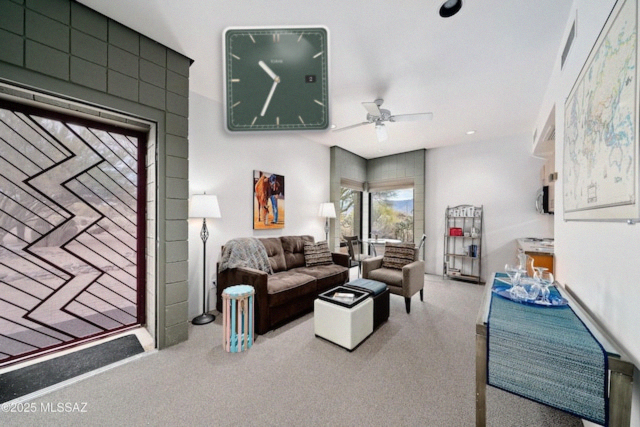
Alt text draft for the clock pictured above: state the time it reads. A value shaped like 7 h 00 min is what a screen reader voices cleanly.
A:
10 h 34 min
